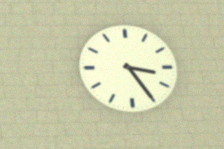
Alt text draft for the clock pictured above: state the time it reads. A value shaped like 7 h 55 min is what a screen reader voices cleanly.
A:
3 h 25 min
